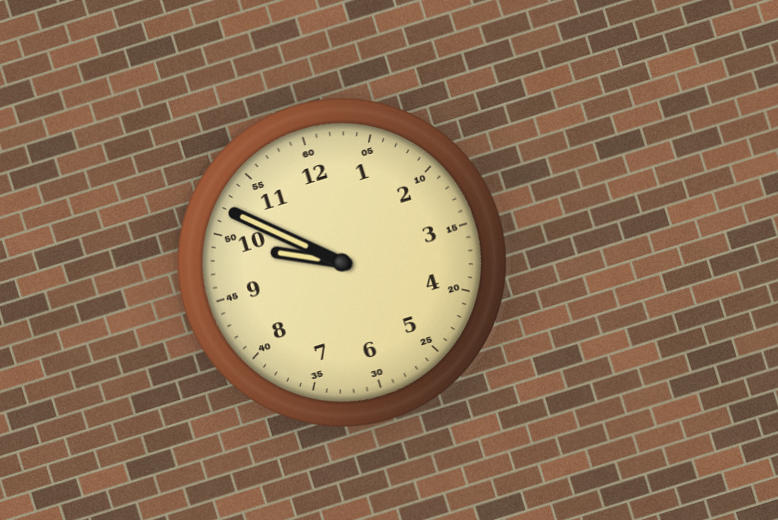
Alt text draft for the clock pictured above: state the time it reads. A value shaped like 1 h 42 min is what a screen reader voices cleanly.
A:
9 h 52 min
